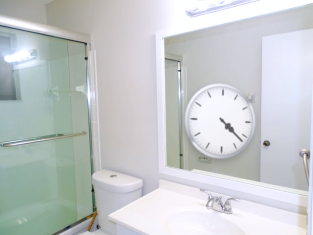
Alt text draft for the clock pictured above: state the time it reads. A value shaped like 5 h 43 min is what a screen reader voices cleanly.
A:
4 h 22 min
